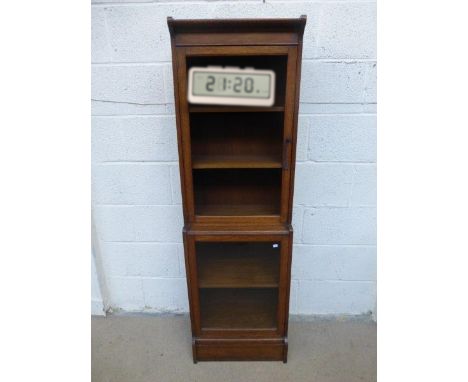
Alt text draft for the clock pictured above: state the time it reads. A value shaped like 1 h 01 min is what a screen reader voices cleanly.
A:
21 h 20 min
